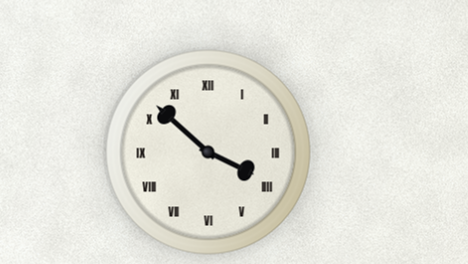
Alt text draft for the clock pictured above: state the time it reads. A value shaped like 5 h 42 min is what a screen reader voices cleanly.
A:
3 h 52 min
